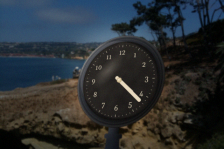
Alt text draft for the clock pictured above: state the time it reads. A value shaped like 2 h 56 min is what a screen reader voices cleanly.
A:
4 h 22 min
